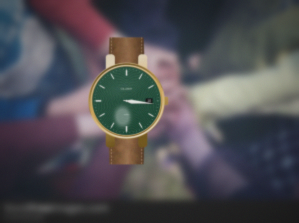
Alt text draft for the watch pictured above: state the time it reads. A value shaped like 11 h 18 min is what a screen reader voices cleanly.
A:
3 h 16 min
